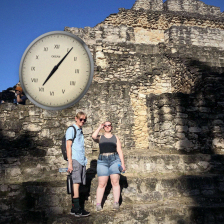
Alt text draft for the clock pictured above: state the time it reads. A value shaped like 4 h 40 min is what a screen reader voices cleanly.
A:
7 h 06 min
